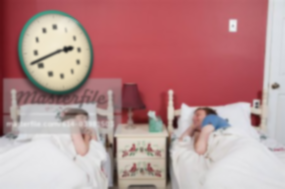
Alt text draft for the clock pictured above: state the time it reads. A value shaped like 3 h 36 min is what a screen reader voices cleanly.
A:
2 h 42 min
